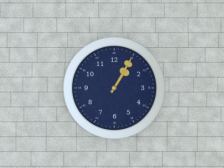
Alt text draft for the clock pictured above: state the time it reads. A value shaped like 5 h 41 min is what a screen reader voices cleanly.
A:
1 h 05 min
